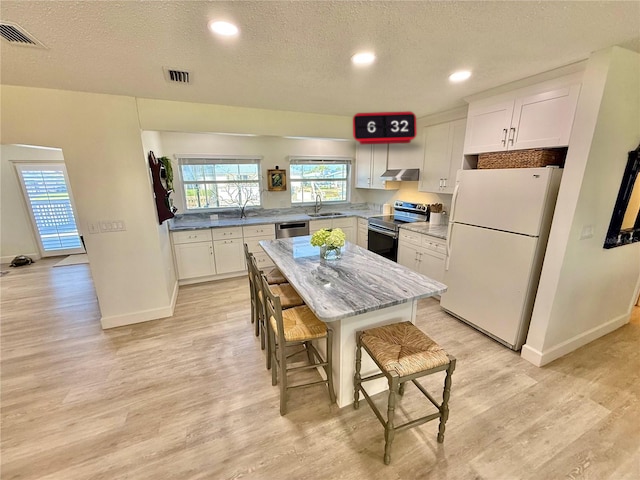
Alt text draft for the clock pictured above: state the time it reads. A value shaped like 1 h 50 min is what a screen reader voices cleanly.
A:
6 h 32 min
